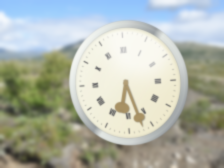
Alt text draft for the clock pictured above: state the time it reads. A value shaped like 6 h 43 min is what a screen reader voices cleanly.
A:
6 h 27 min
